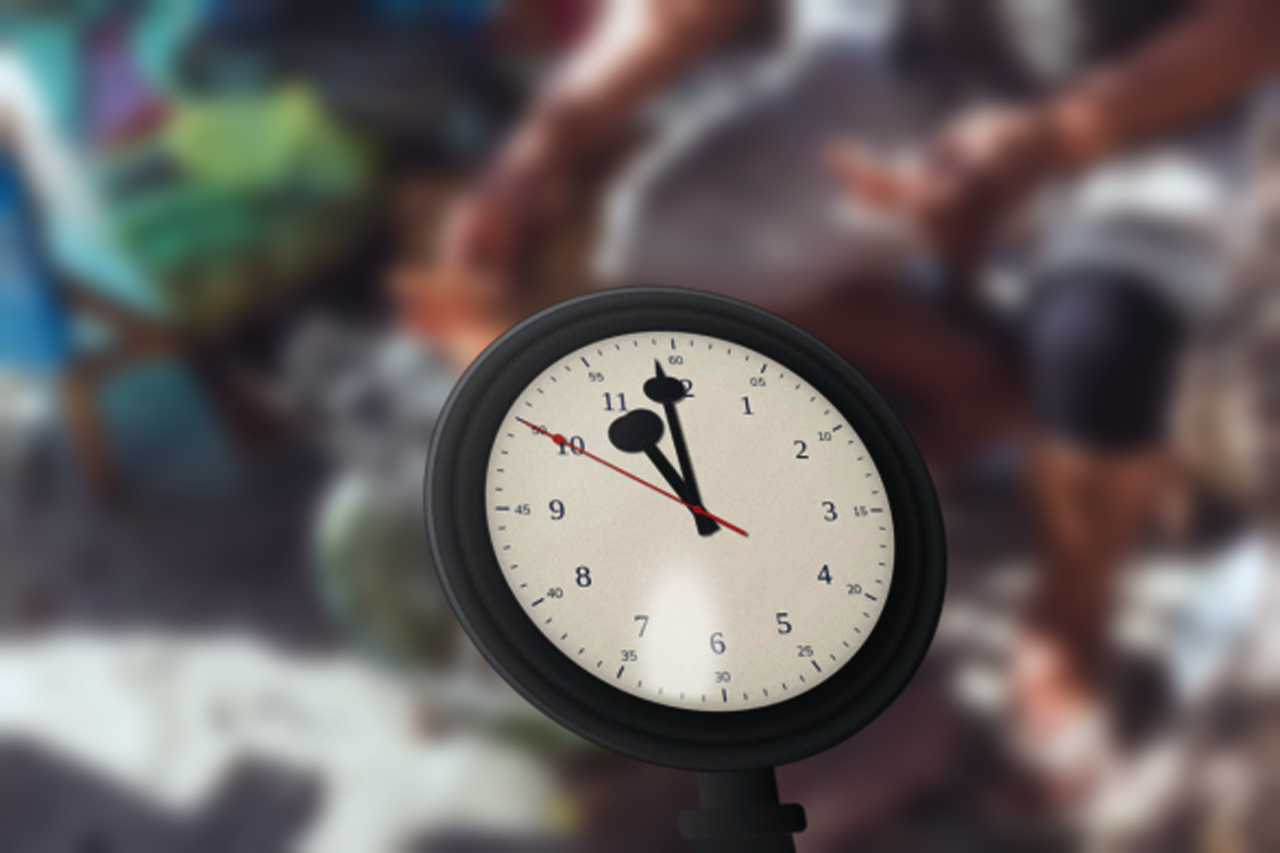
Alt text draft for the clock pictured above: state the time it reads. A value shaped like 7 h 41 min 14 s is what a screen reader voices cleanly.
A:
10 h 58 min 50 s
